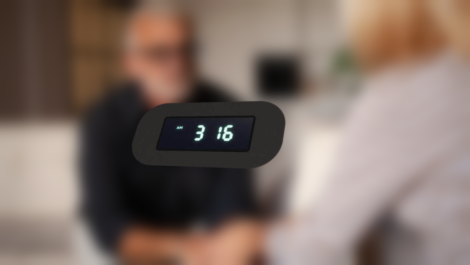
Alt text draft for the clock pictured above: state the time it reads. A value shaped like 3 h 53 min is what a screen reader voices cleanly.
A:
3 h 16 min
